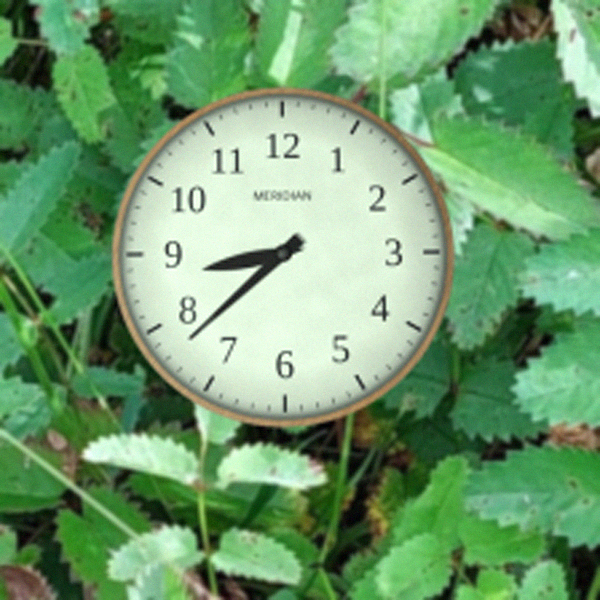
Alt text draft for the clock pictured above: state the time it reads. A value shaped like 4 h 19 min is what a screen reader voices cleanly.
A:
8 h 38 min
